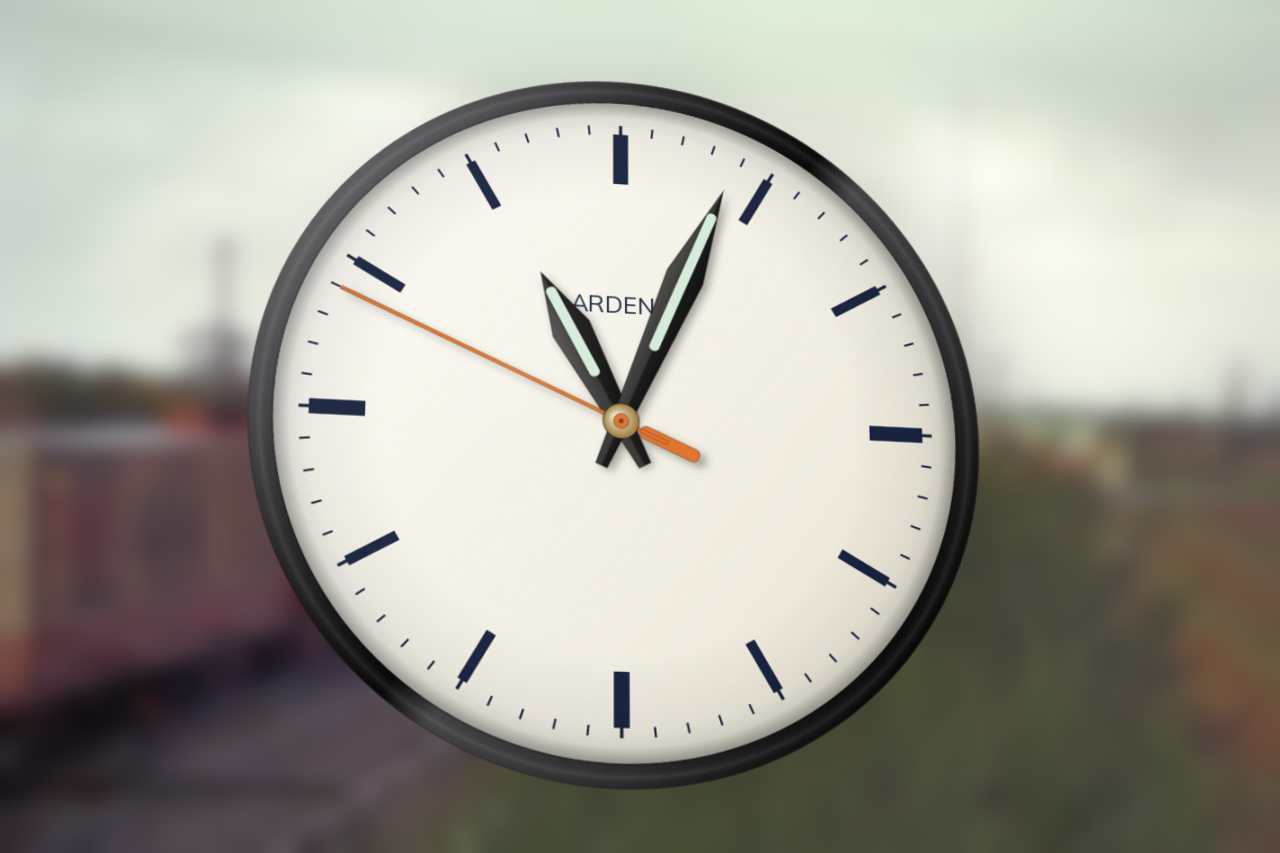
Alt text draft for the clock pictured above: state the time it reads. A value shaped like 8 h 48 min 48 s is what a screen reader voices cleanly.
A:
11 h 03 min 49 s
